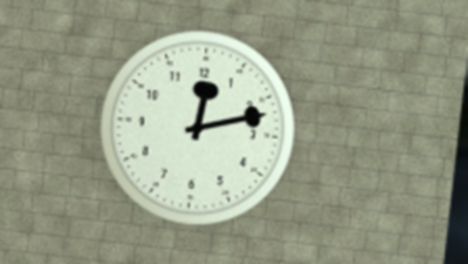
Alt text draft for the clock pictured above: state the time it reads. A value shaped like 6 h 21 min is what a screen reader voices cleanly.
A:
12 h 12 min
